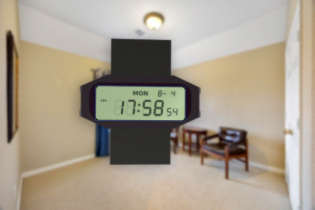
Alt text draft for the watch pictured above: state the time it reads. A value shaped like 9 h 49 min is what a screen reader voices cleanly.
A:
17 h 58 min
